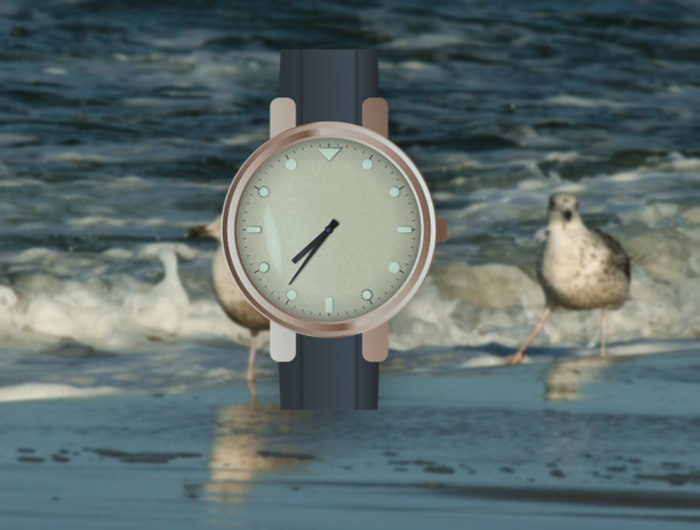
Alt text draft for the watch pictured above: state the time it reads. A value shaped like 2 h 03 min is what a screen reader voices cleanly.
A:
7 h 36 min
